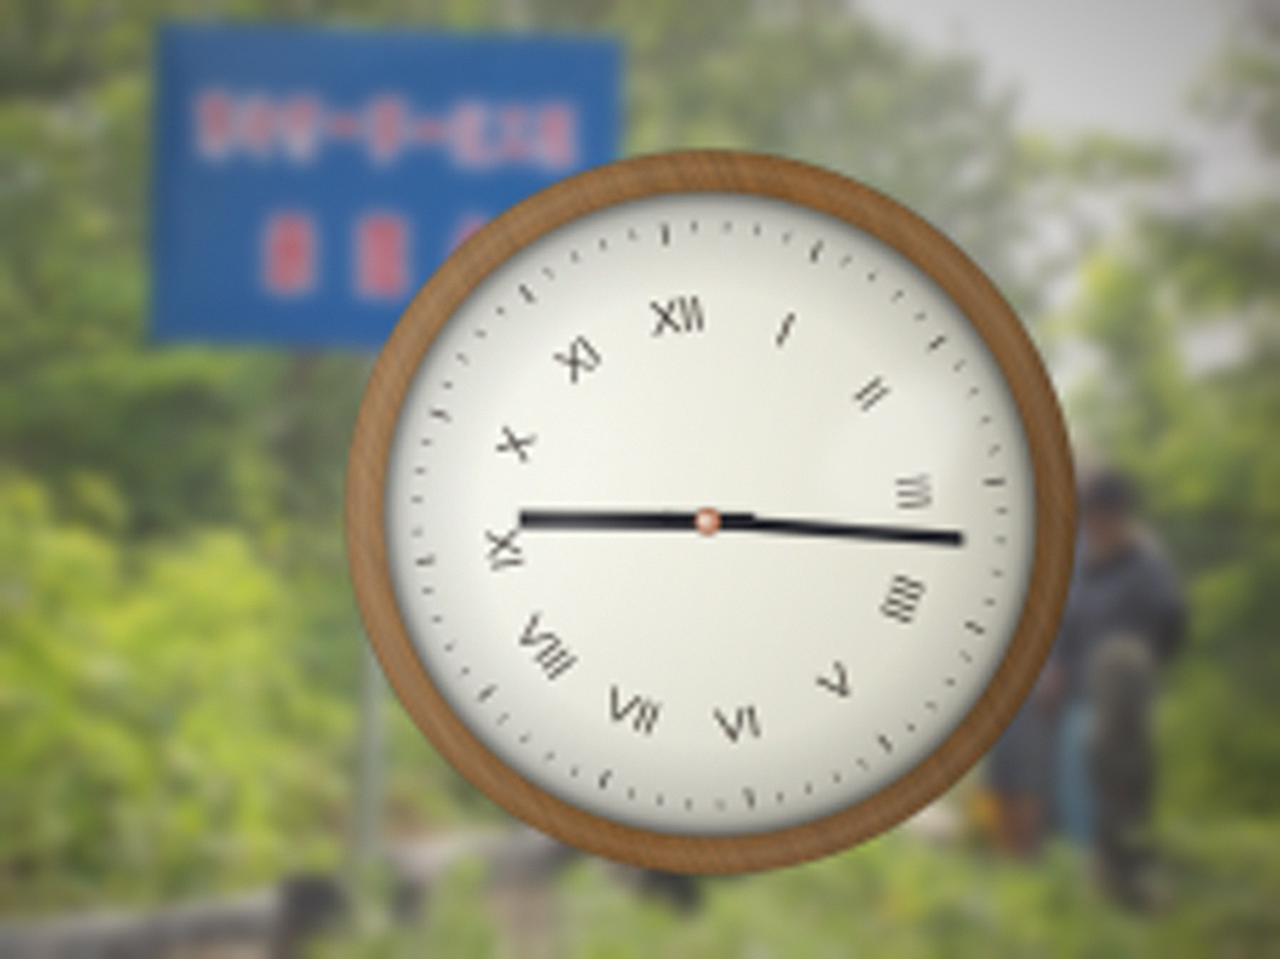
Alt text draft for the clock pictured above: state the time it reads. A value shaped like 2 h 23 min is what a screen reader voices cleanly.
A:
9 h 17 min
